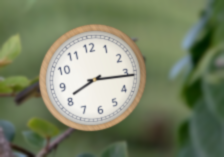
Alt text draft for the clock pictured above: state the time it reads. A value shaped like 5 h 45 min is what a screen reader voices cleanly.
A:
8 h 16 min
